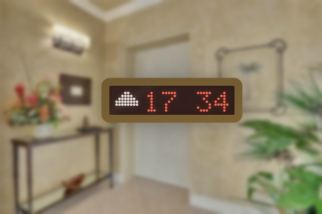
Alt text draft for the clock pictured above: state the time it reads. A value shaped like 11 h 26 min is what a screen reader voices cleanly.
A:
17 h 34 min
